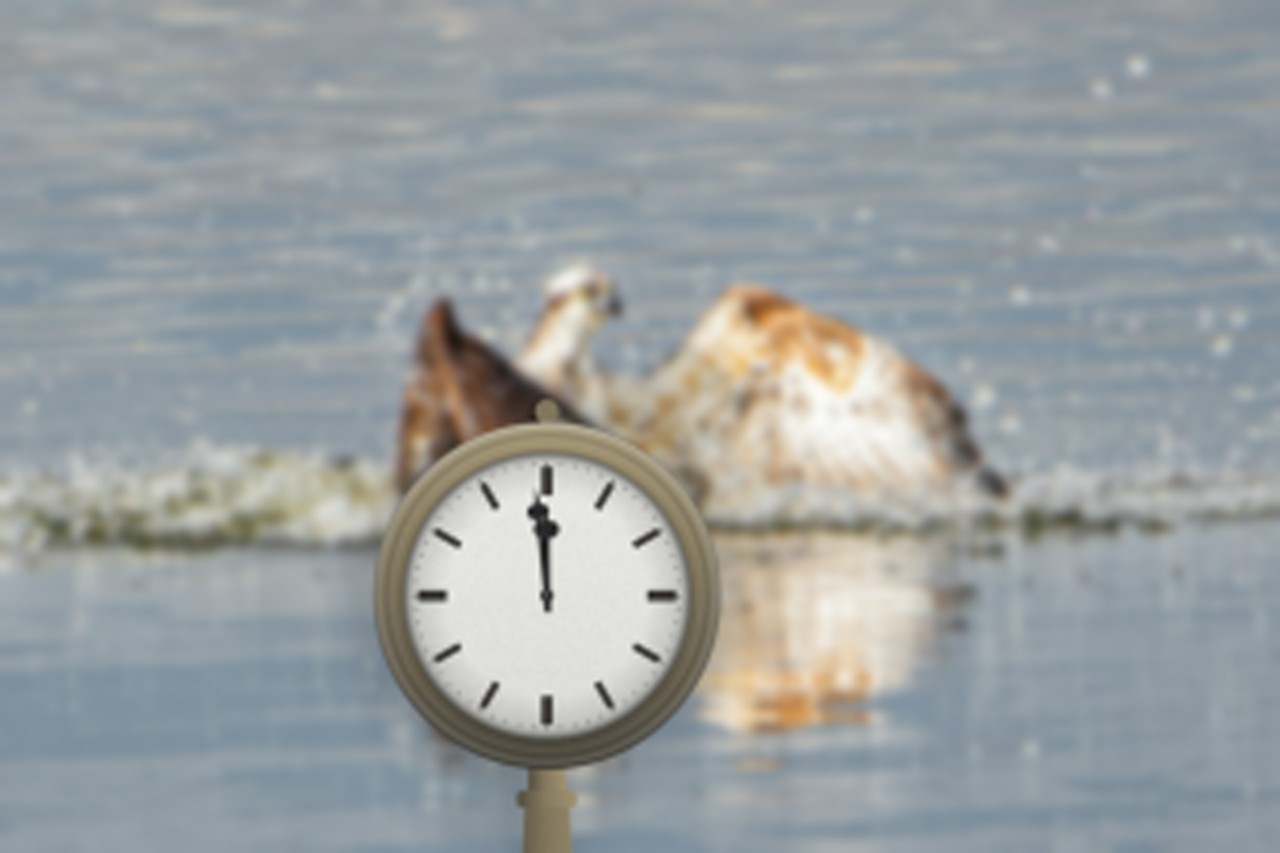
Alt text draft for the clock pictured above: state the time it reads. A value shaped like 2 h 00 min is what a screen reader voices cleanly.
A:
11 h 59 min
